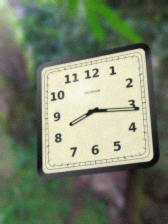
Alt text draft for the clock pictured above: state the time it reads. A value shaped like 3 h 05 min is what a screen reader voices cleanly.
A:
8 h 16 min
